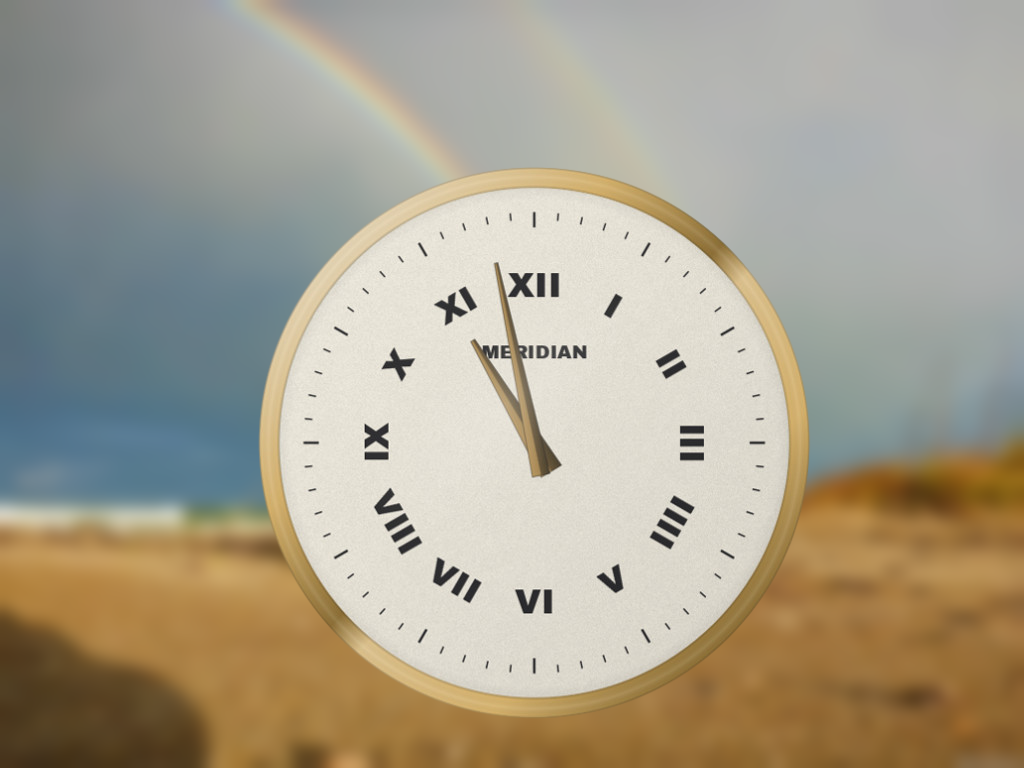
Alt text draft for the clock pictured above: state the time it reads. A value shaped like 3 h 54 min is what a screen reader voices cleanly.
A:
10 h 58 min
